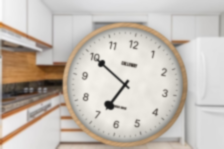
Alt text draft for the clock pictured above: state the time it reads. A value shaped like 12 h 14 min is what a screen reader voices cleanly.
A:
6 h 50 min
